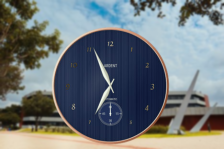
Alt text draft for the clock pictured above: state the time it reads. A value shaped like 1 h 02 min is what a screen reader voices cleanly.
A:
6 h 56 min
